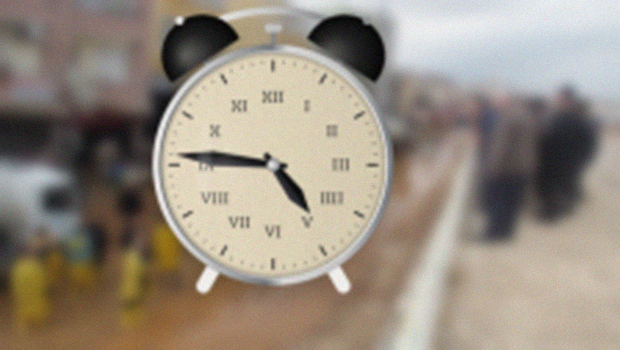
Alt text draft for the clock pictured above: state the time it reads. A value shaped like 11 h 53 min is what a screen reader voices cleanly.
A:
4 h 46 min
